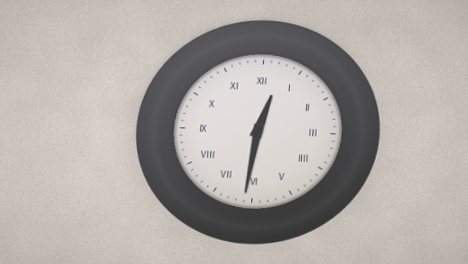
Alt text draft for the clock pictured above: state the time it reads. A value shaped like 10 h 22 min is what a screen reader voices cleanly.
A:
12 h 31 min
